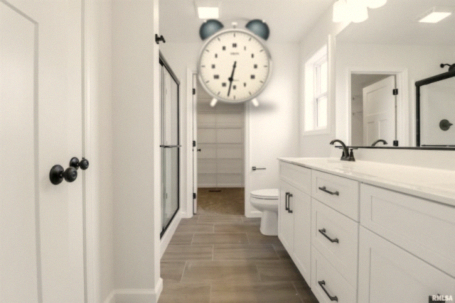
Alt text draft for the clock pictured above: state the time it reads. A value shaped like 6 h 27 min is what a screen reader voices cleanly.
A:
6 h 32 min
